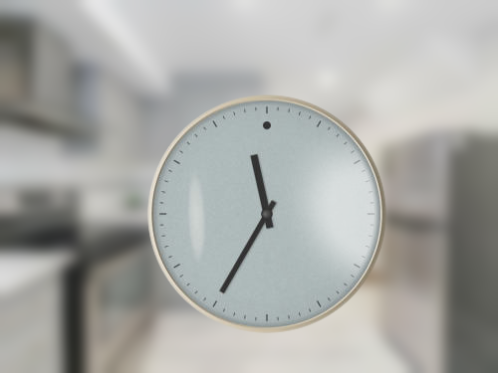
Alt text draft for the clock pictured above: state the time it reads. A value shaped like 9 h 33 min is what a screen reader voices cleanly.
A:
11 h 35 min
